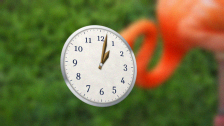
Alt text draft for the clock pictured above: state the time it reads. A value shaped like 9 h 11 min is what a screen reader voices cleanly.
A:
1 h 02 min
